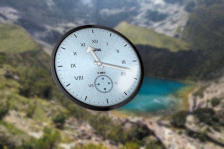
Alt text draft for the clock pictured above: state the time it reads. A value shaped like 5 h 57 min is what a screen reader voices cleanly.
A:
11 h 18 min
